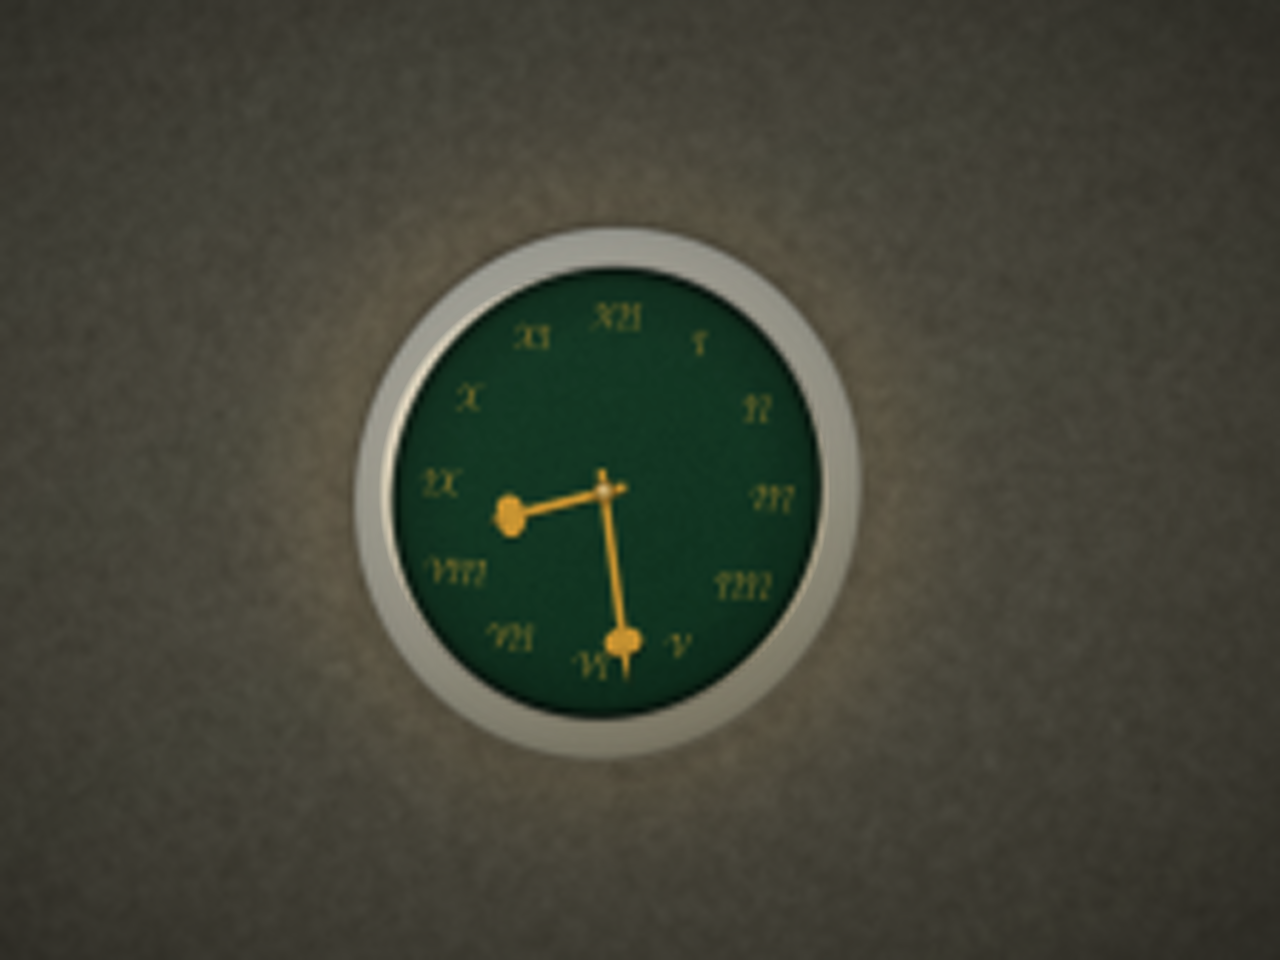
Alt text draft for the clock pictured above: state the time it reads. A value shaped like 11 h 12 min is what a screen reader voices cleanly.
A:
8 h 28 min
